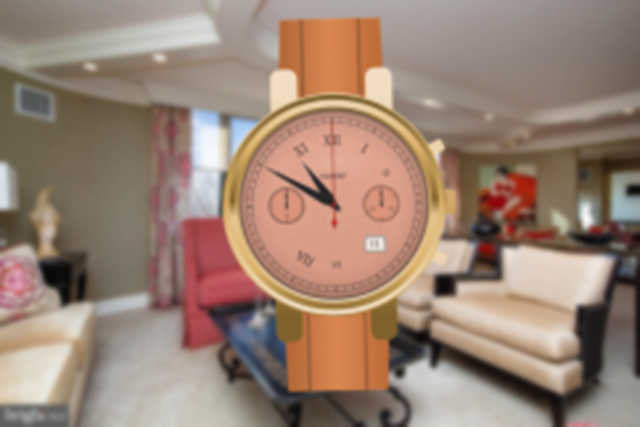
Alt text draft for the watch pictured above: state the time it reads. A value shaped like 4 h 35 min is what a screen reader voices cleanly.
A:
10 h 50 min
